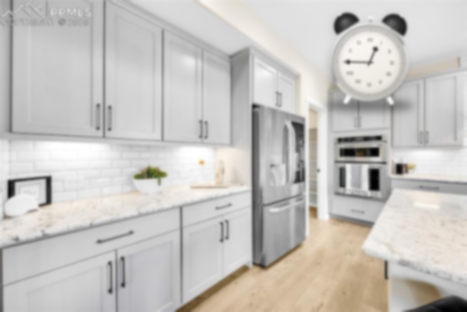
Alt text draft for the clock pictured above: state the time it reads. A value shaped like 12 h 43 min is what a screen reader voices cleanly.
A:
12 h 45 min
